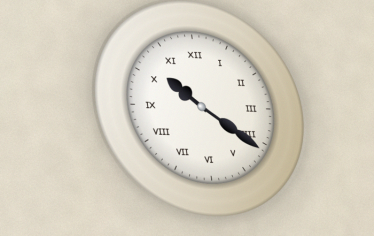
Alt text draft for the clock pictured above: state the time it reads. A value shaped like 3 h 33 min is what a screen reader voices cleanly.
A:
10 h 21 min
